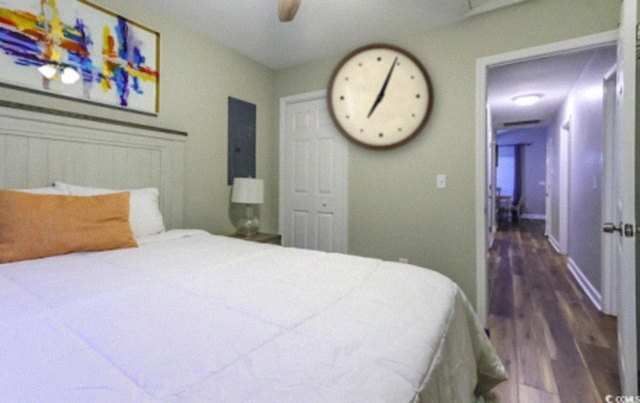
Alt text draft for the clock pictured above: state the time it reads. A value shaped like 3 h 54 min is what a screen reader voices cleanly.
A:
7 h 04 min
